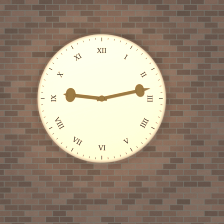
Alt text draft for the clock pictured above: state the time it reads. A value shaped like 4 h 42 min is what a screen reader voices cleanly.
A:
9 h 13 min
